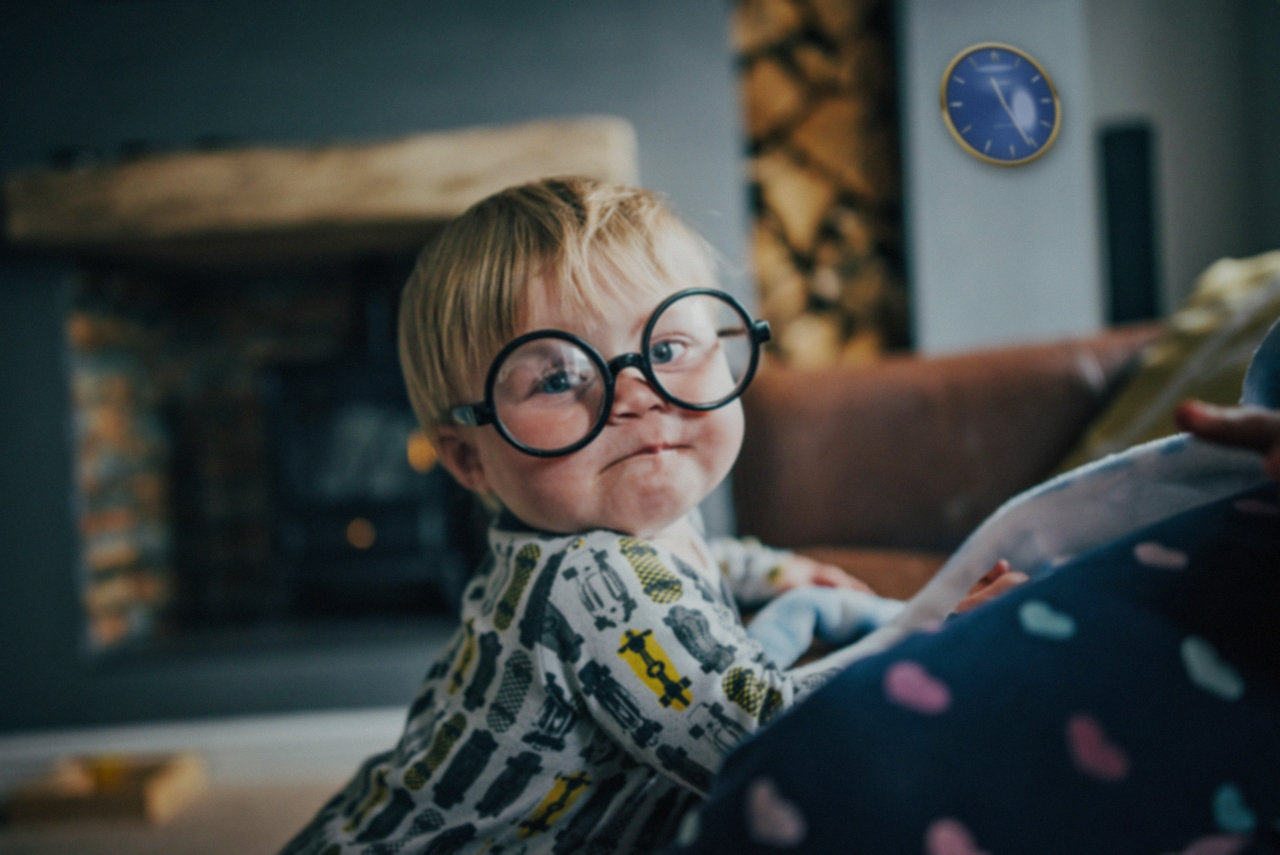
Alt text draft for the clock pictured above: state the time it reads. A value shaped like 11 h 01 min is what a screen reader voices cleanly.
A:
11 h 26 min
